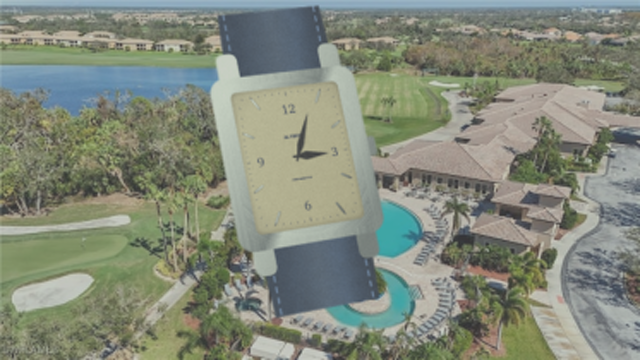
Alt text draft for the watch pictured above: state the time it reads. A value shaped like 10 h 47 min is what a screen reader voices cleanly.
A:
3 h 04 min
